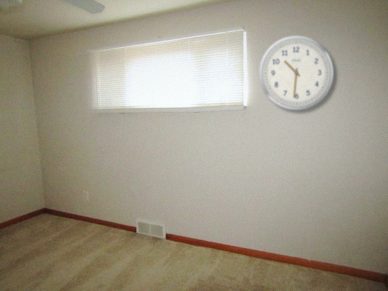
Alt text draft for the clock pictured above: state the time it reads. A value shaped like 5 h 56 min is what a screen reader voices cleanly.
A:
10 h 31 min
